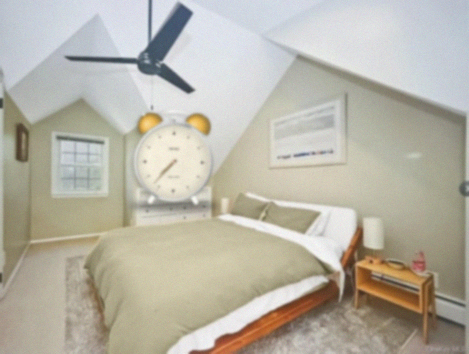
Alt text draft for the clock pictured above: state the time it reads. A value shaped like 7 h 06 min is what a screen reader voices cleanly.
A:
7 h 37 min
